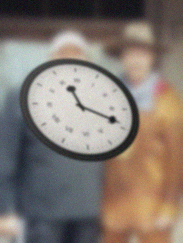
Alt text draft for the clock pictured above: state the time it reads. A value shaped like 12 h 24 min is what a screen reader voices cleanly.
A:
11 h 19 min
